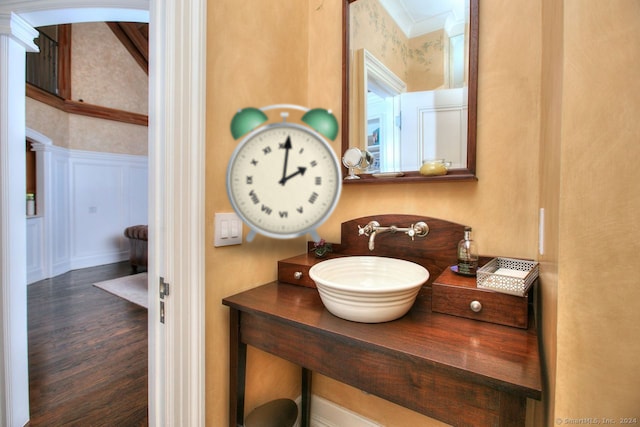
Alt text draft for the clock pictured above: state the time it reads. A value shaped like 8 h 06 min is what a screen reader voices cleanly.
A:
2 h 01 min
